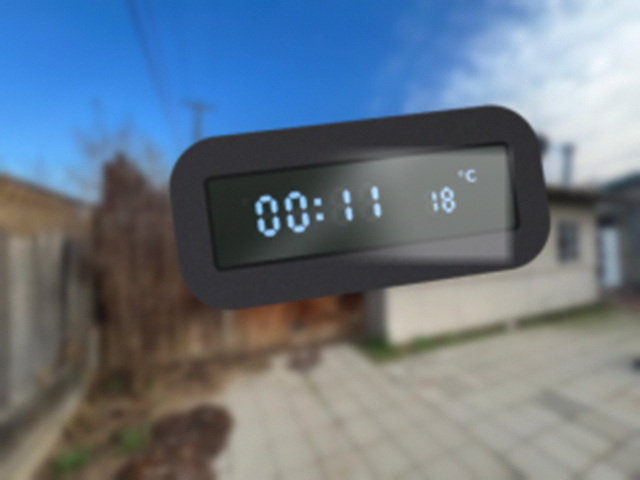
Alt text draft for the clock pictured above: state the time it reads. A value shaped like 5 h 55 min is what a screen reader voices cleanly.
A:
0 h 11 min
